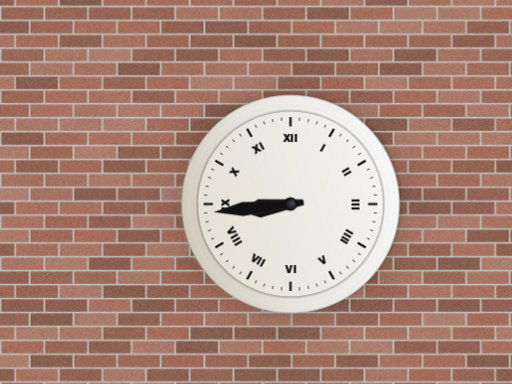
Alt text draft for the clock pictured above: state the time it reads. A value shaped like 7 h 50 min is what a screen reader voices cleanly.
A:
8 h 44 min
